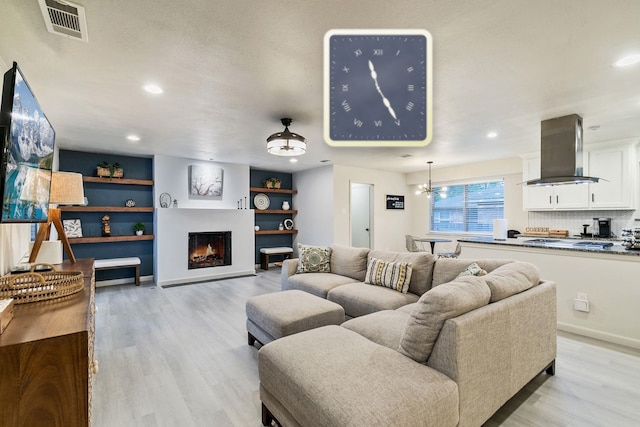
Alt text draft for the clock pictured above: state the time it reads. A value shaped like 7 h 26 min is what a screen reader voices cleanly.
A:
11 h 25 min
